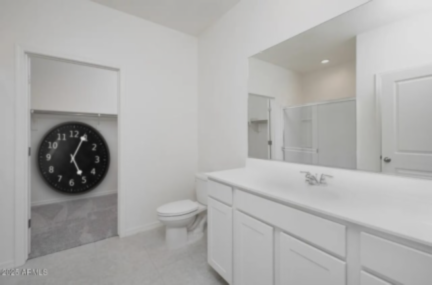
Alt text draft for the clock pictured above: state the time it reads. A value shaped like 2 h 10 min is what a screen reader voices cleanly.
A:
5 h 04 min
